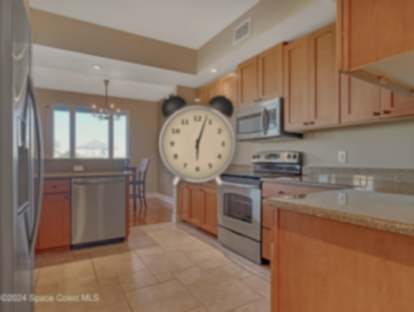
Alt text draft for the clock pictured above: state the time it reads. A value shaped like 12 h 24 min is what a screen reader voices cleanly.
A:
6 h 03 min
